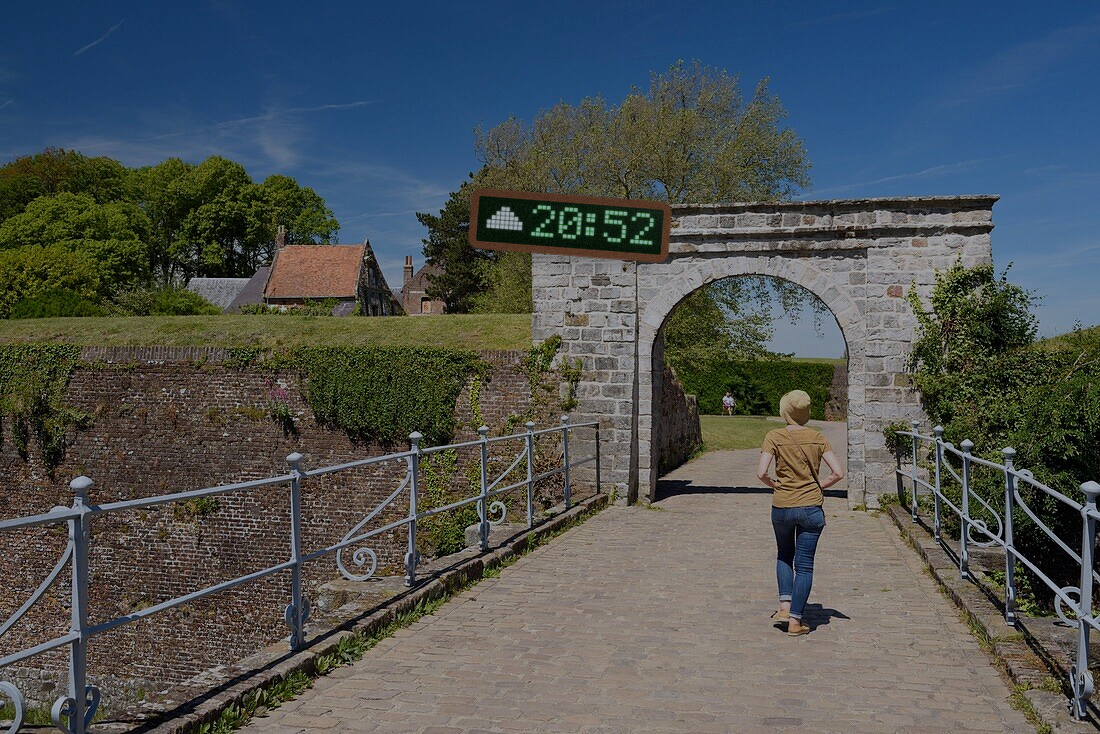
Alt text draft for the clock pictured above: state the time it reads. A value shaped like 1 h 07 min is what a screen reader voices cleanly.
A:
20 h 52 min
